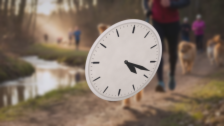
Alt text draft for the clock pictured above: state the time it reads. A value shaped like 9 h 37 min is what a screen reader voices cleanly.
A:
4 h 18 min
